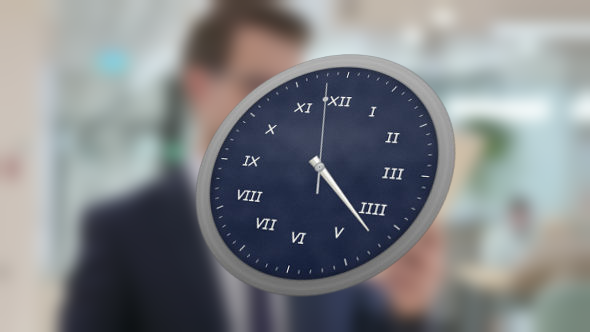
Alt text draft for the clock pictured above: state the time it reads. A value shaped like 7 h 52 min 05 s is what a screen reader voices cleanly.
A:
4 h 21 min 58 s
